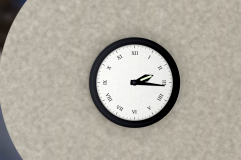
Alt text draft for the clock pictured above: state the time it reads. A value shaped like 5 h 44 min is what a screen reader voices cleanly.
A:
2 h 16 min
